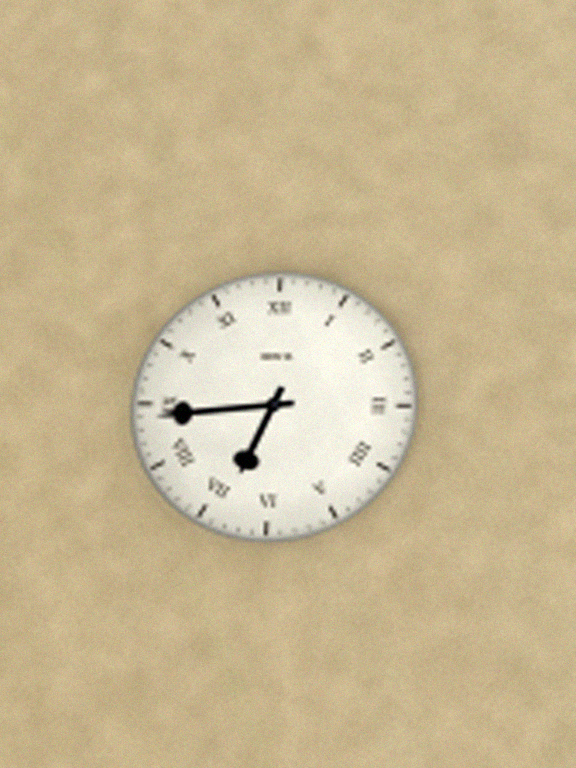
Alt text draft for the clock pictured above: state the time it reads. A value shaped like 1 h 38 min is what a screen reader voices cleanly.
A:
6 h 44 min
